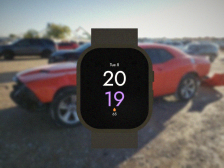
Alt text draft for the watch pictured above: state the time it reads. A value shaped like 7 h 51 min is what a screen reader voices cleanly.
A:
20 h 19 min
